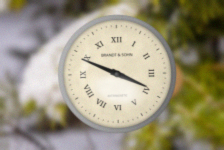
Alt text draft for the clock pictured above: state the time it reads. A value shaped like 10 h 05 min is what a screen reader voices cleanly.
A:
3 h 49 min
